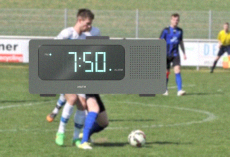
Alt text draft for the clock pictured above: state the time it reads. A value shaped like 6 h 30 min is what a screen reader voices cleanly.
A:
7 h 50 min
